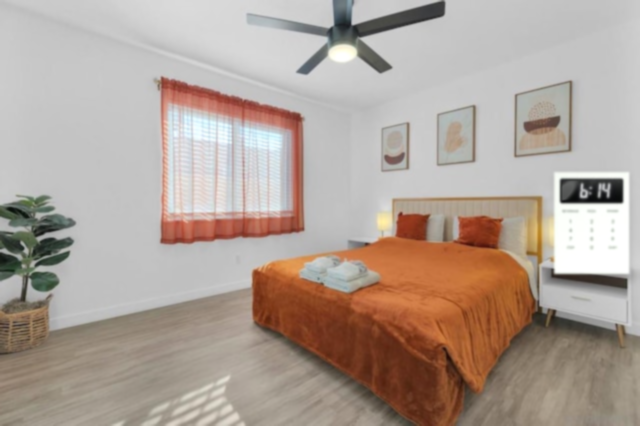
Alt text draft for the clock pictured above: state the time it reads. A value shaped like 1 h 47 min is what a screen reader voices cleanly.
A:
6 h 14 min
